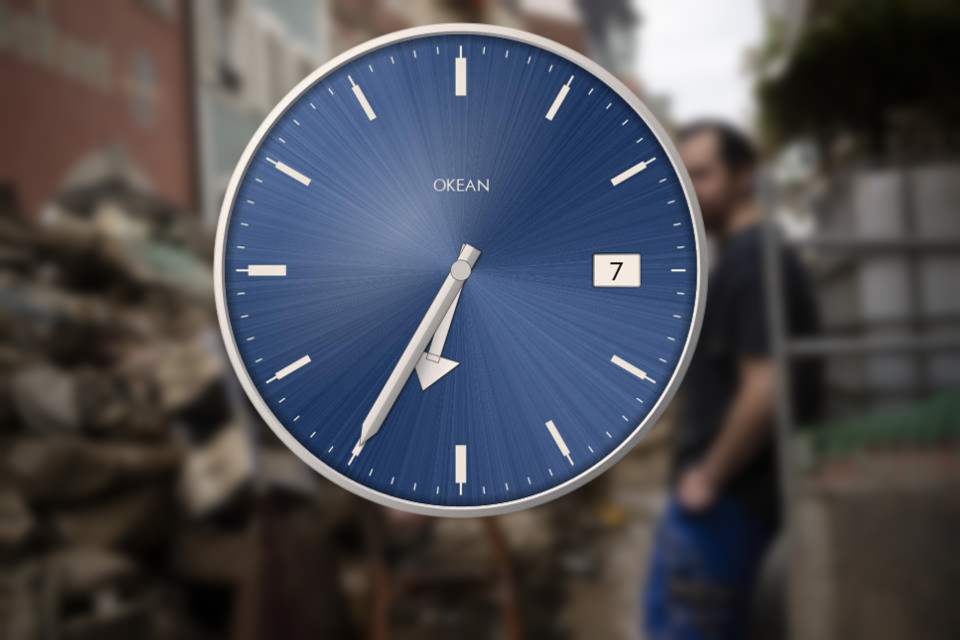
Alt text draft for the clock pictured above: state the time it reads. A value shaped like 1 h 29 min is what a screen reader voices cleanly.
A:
6 h 35 min
